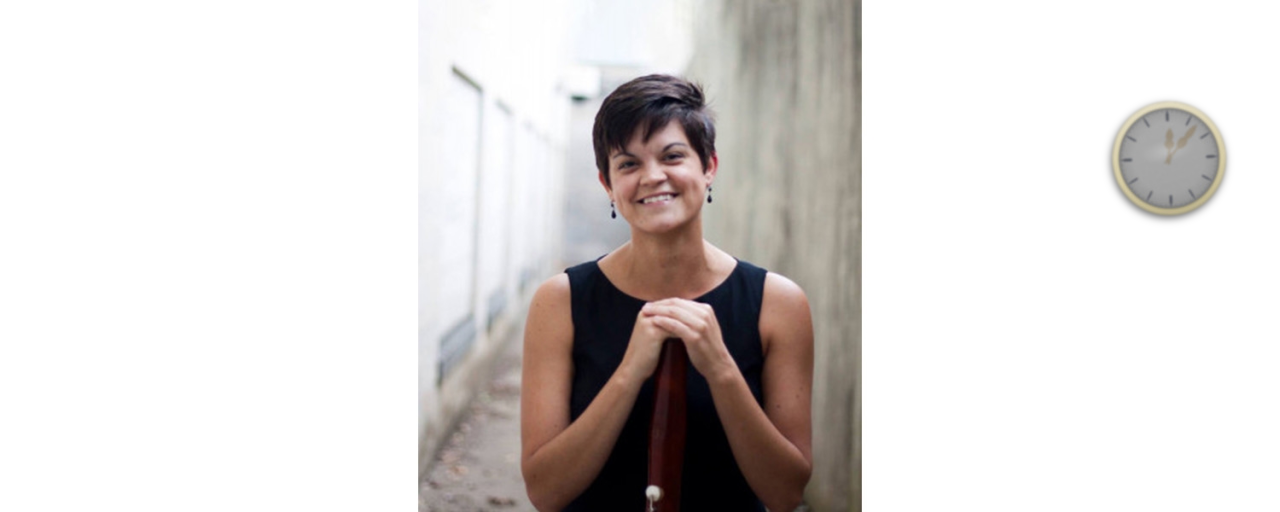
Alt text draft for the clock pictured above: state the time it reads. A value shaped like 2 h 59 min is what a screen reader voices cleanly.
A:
12 h 07 min
